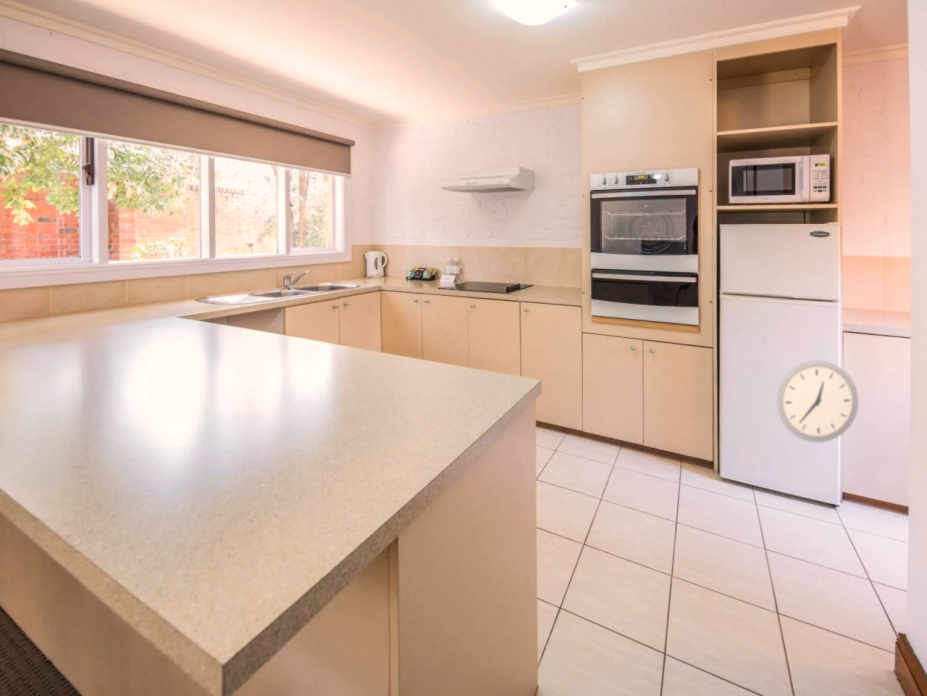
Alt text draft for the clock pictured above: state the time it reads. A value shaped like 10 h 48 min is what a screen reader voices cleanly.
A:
12 h 37 min
